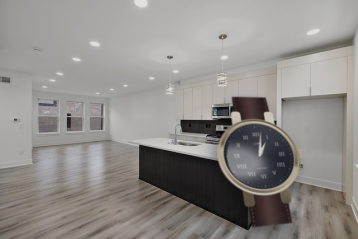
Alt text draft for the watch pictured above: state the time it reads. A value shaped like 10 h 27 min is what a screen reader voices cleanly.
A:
1 h 02 min
